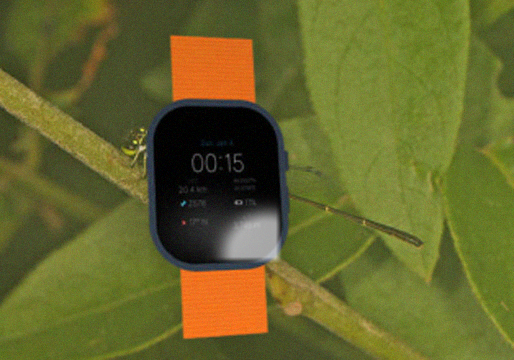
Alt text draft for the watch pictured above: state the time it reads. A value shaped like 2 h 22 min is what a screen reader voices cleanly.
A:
0 h 15 min
